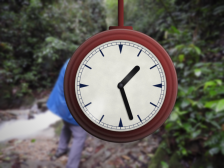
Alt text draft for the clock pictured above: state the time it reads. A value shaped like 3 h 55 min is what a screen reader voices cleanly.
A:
1 h 27 min
